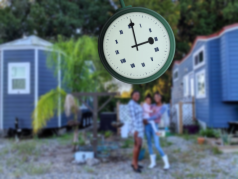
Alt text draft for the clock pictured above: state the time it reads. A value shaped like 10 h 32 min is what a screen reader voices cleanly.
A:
3 h 01 min
